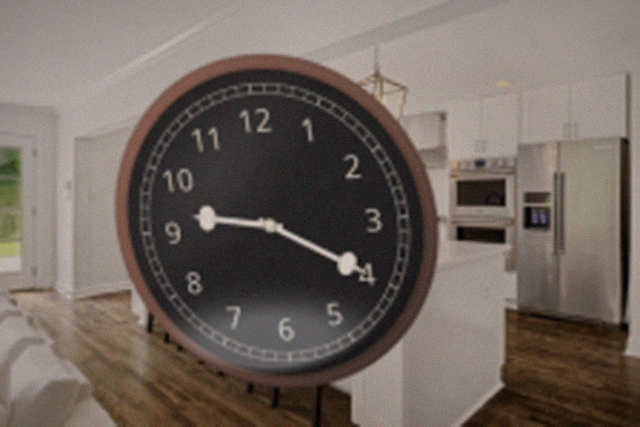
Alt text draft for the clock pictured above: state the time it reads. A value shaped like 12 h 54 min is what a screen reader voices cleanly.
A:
9 h 20 min
